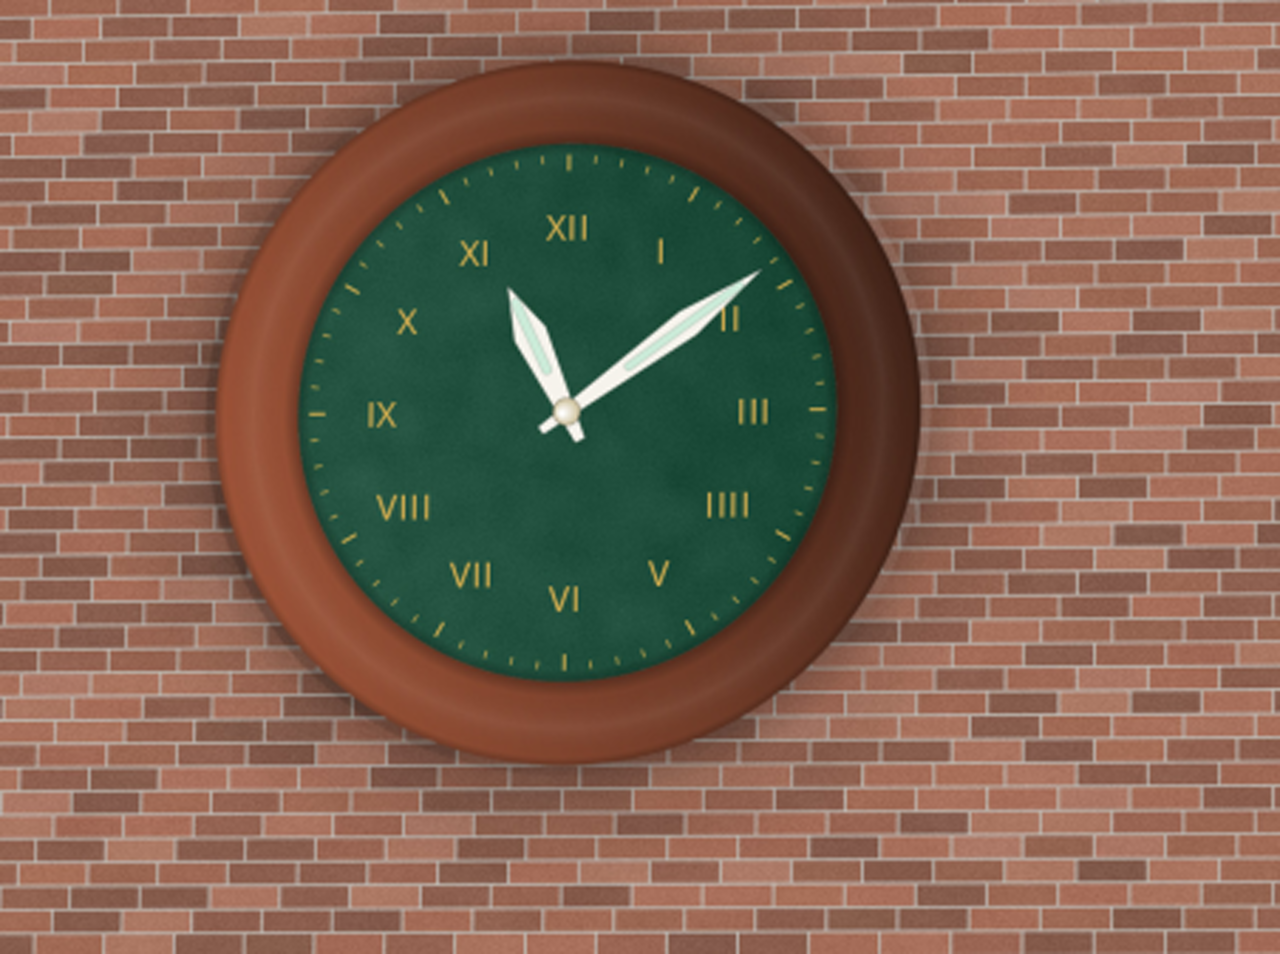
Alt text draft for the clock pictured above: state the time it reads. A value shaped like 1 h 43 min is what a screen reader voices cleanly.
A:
11 h 09 min
